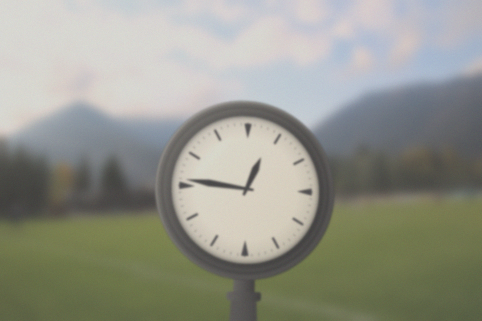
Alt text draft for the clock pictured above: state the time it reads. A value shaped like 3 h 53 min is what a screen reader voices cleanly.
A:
12 h 46 min
